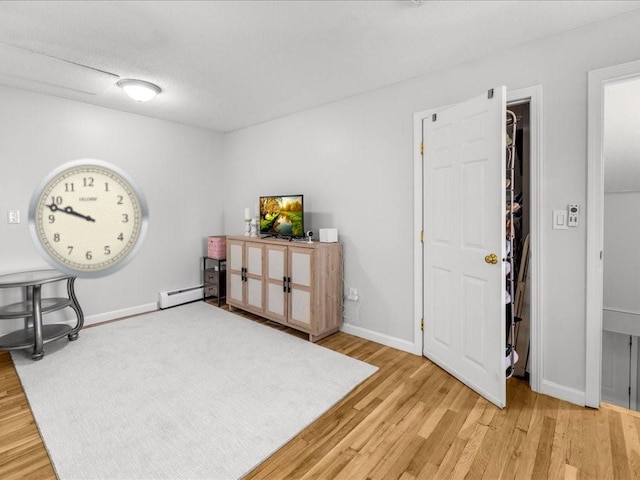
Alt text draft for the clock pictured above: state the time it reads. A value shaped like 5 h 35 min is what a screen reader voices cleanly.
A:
9 h 48 min
